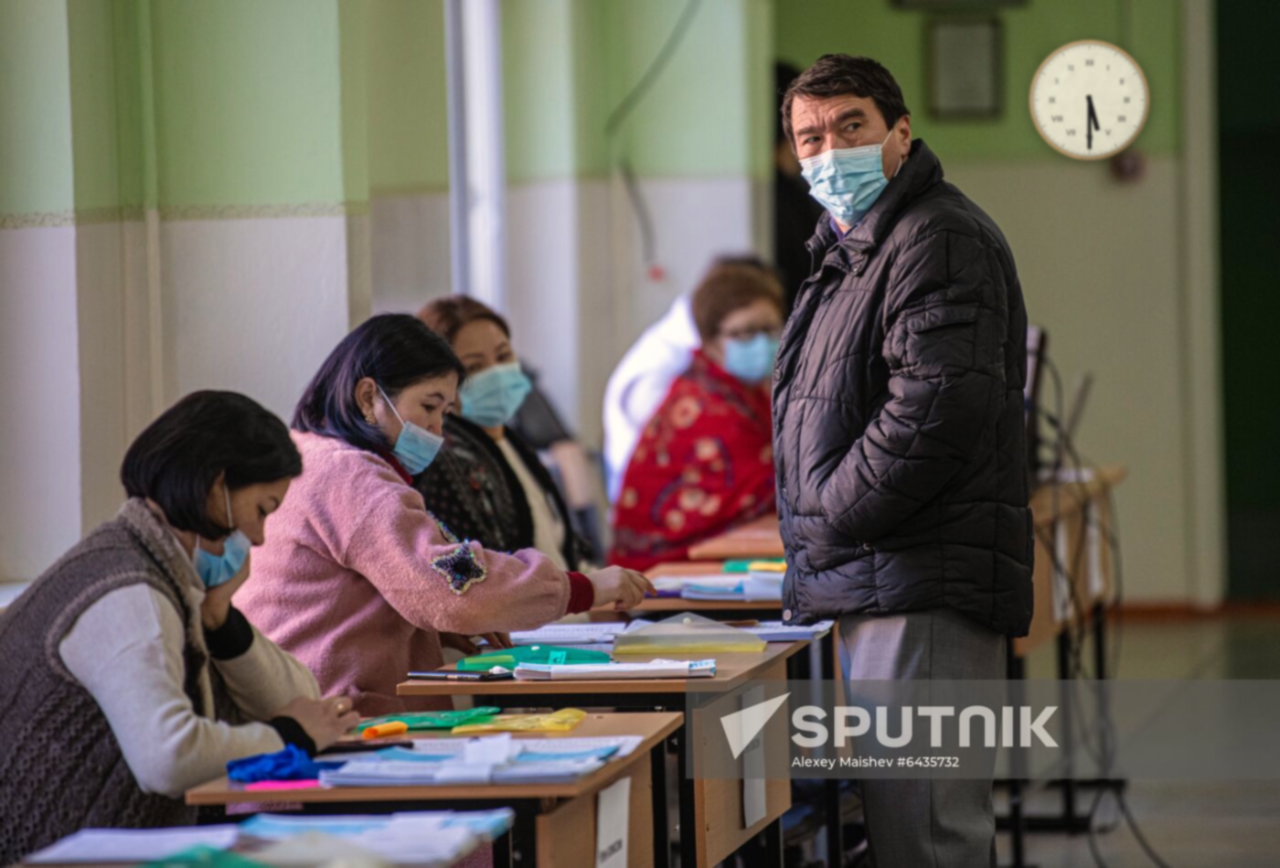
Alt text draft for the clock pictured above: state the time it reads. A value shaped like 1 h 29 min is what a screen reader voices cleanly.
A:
5 h 30 min
